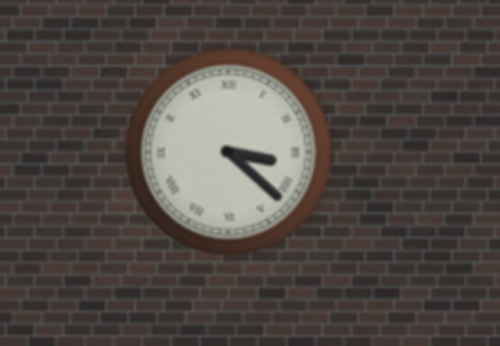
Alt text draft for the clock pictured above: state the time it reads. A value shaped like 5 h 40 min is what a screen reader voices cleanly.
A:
3 h 22 min
